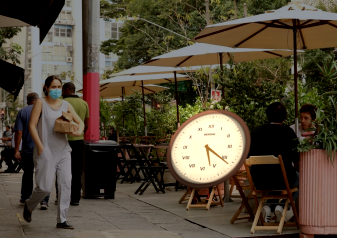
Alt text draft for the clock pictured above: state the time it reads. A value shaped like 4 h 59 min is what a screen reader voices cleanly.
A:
5 h 21 min
